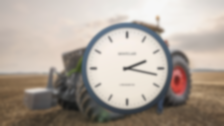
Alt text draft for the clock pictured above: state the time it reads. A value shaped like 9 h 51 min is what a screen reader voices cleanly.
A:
2 h 17 min
